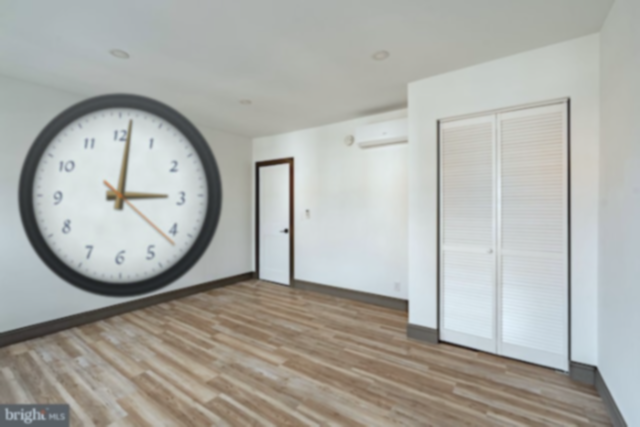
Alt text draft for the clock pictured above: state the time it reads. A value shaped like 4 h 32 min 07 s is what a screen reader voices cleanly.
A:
3 h 01 min 22 s
